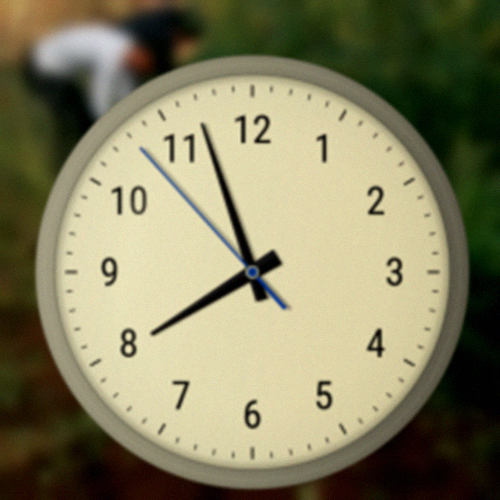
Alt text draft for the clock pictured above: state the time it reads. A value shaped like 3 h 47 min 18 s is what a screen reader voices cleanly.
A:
7 h 56 min 53 s
